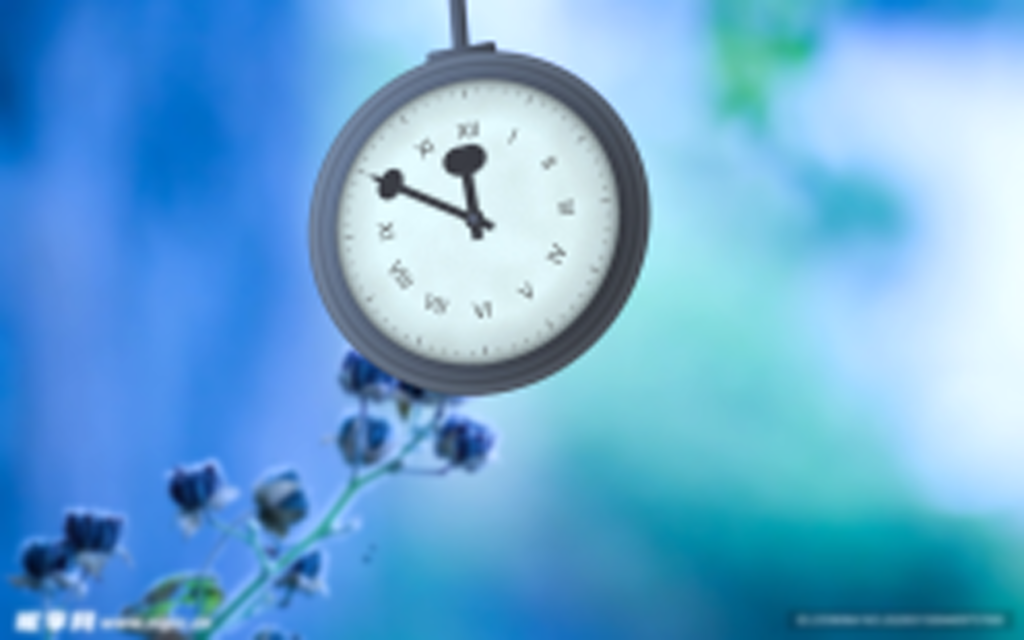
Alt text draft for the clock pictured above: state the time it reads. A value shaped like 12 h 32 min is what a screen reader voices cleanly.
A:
11 h 50 min
